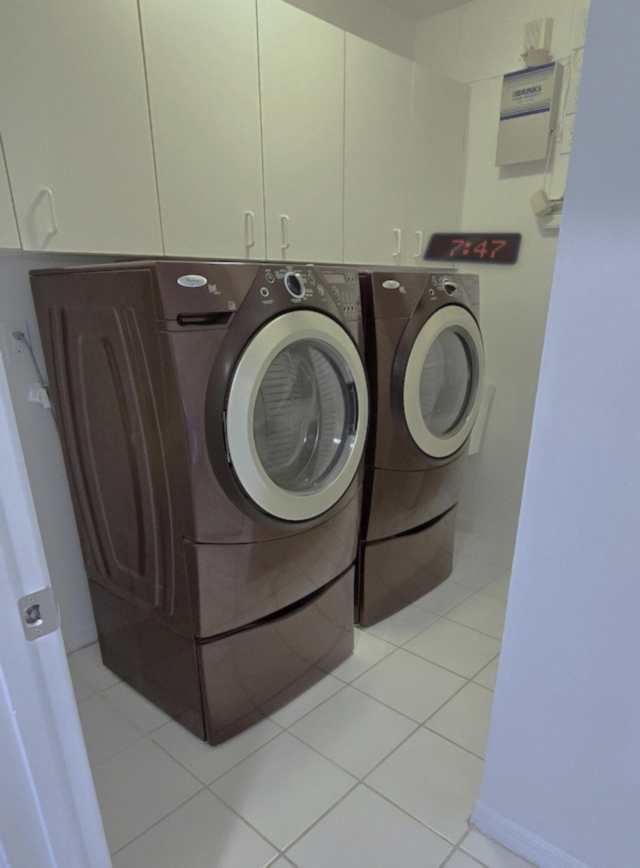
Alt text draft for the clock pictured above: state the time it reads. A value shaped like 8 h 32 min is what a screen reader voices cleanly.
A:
7 h 47 min
